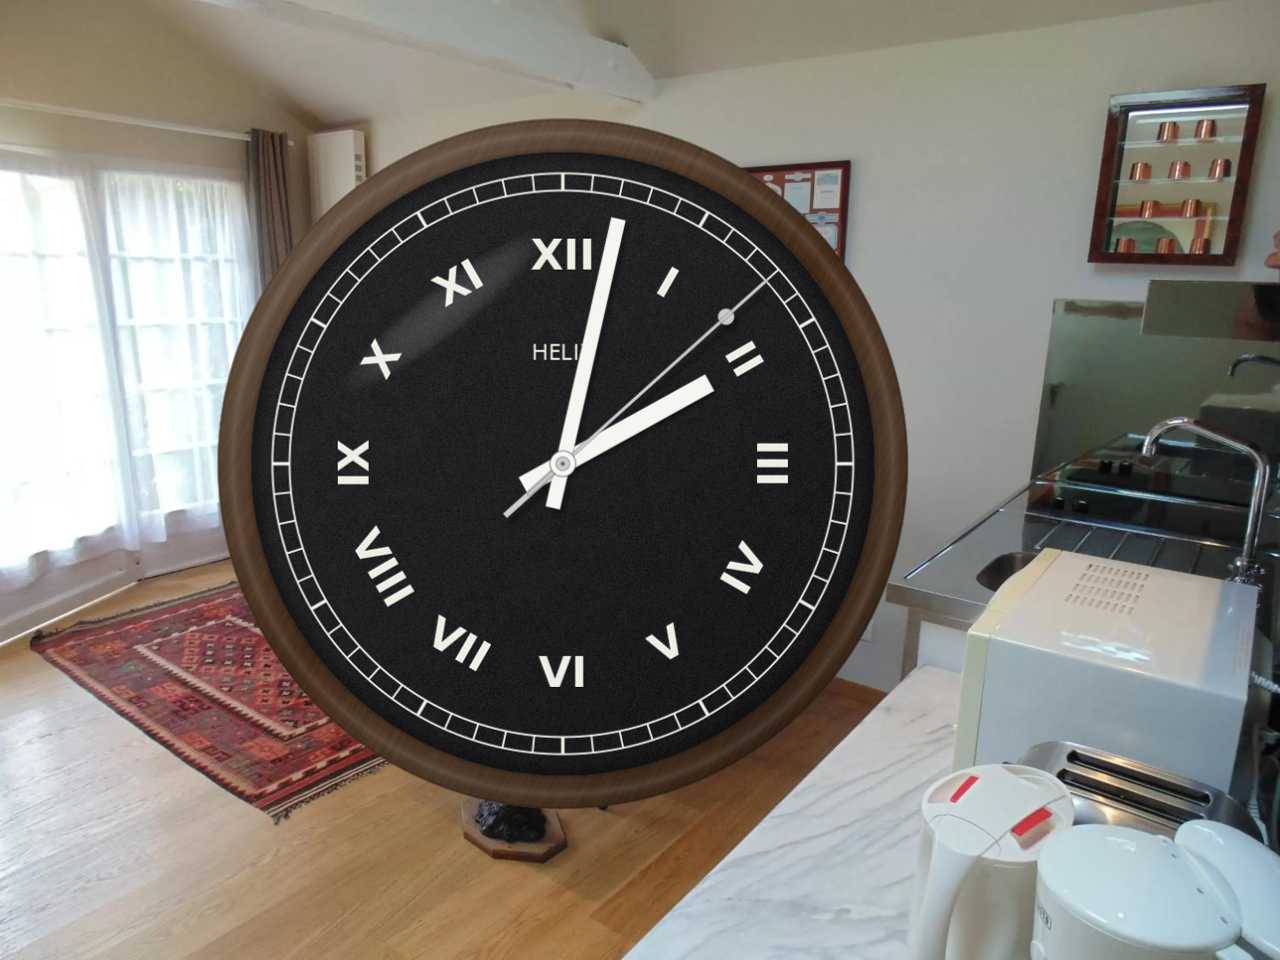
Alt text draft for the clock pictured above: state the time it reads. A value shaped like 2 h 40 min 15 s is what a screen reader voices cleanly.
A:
2 h 02 min 08 s
